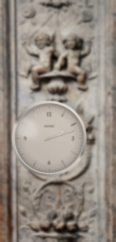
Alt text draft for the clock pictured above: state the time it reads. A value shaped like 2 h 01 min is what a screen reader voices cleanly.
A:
2 h 12 min
